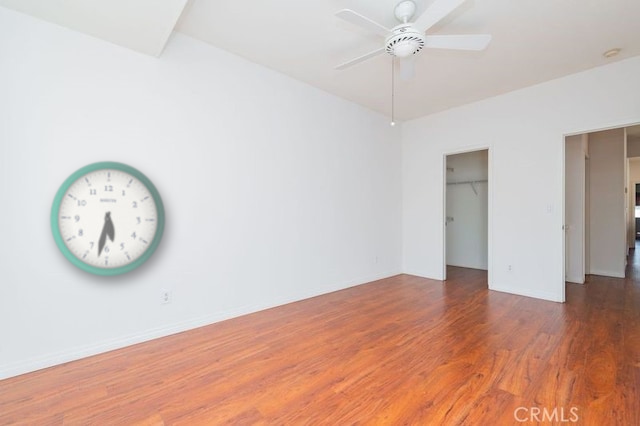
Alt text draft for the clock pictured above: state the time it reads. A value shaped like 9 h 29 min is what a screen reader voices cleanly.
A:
5 h 32 min
